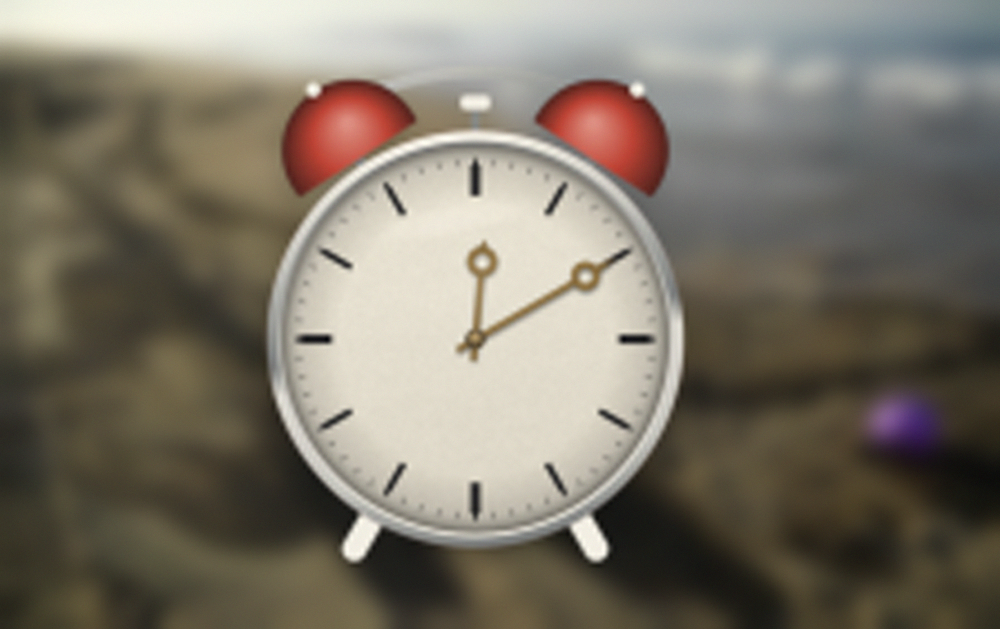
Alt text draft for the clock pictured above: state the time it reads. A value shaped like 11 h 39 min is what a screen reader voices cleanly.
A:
12 h 10 min
